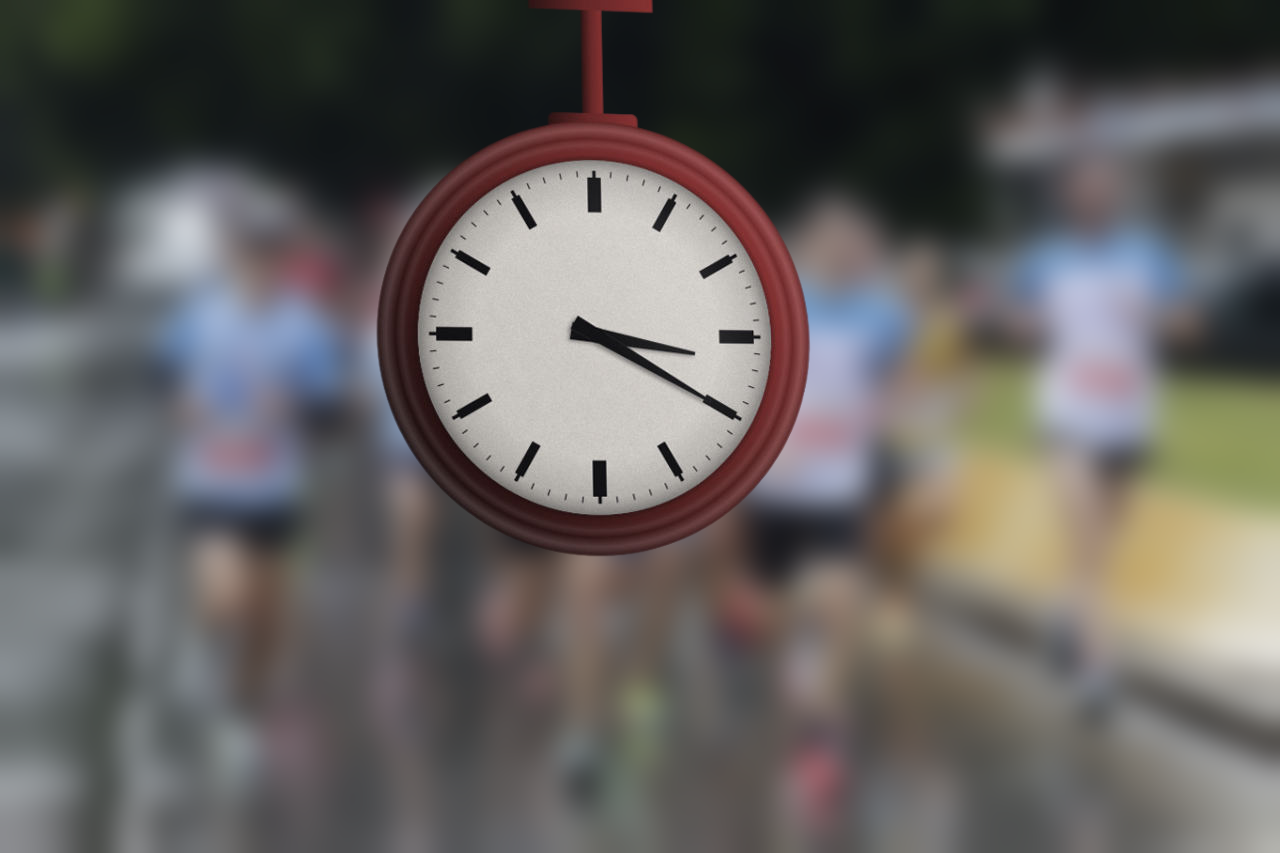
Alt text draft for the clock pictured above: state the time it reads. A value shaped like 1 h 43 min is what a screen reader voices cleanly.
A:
3 h 20 min
